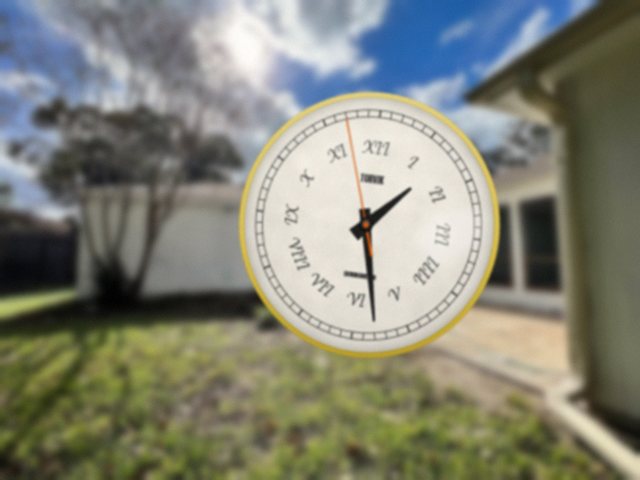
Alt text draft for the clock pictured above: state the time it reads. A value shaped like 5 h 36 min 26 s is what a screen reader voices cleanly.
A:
1 h 27 min 57 s
